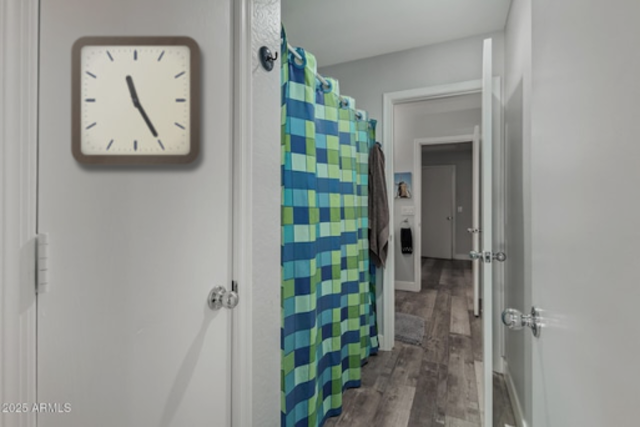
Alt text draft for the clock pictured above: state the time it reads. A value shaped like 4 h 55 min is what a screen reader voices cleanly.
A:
11 h 25 min
